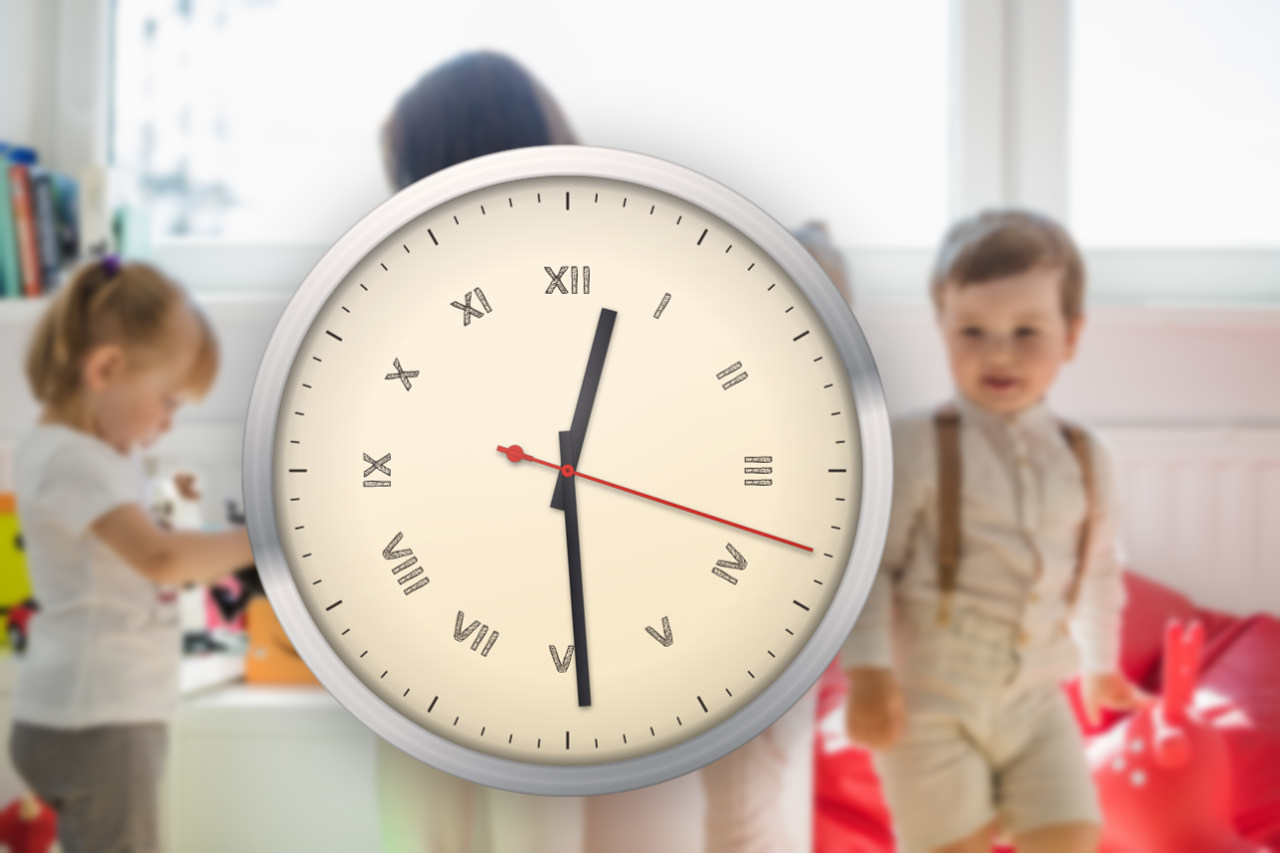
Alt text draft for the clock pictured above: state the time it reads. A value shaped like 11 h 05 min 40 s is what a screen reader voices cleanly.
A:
12 h 29 min 18 s
